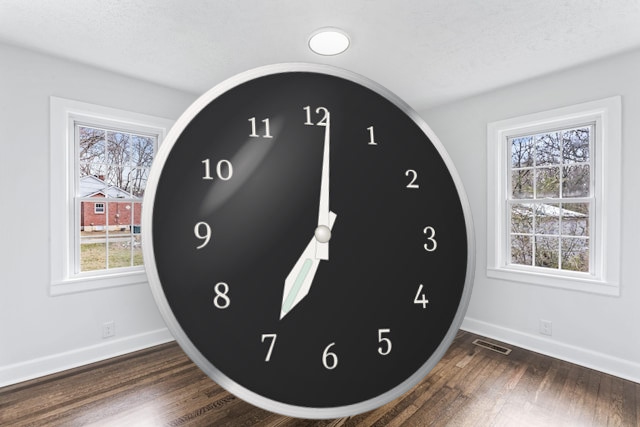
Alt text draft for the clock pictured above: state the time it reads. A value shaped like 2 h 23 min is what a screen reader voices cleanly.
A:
7 h 01 min
